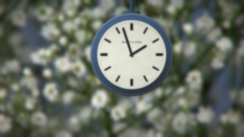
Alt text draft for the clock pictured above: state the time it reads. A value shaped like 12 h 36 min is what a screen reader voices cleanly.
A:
1 h 57 min
